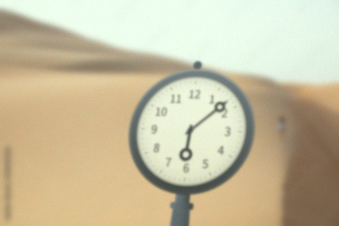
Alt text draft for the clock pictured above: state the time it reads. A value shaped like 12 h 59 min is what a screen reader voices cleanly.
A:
6 h 08 min
